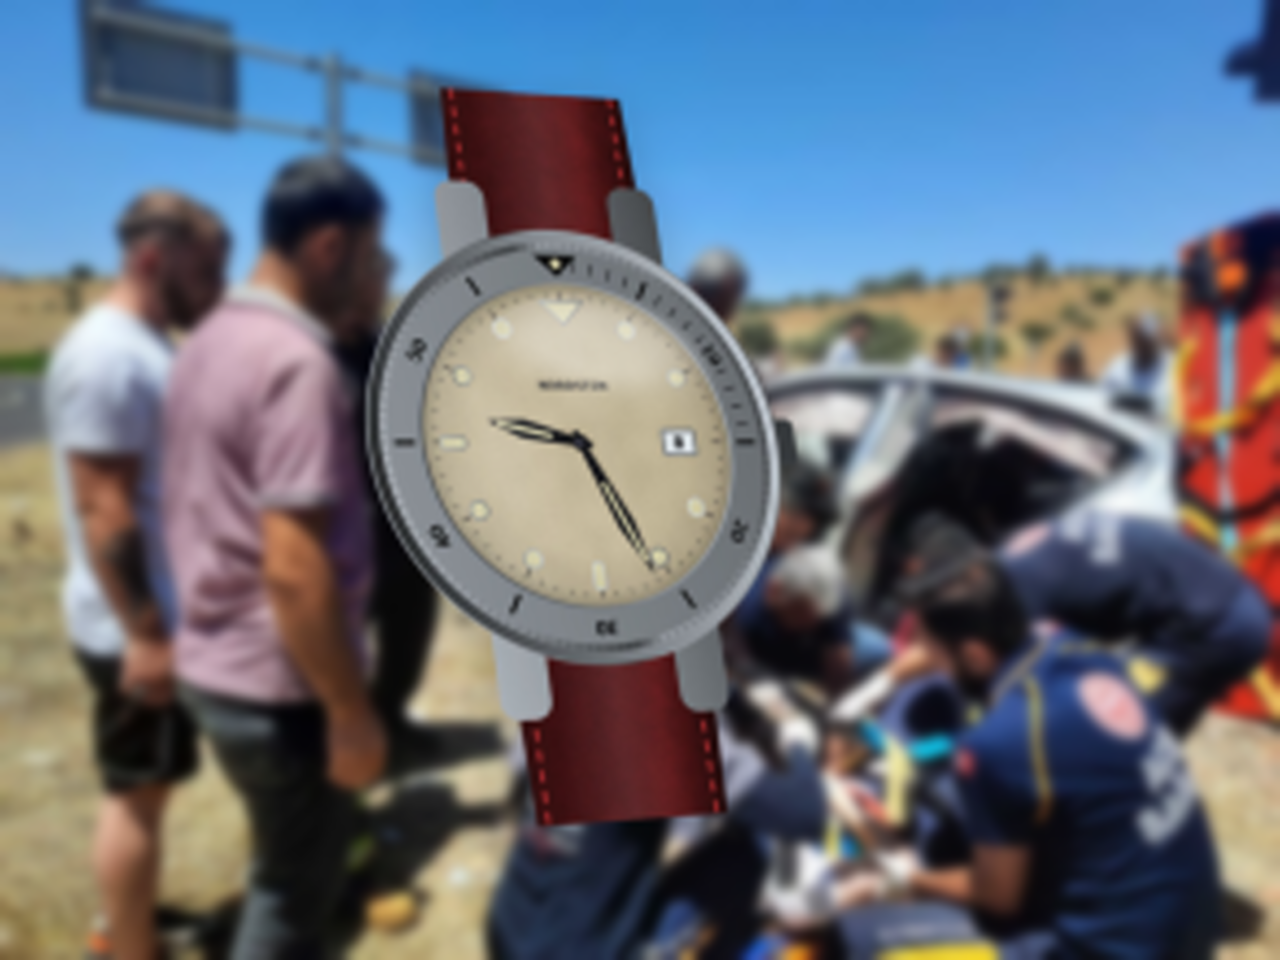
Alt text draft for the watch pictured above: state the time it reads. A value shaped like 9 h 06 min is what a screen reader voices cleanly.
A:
9 h 26 min
